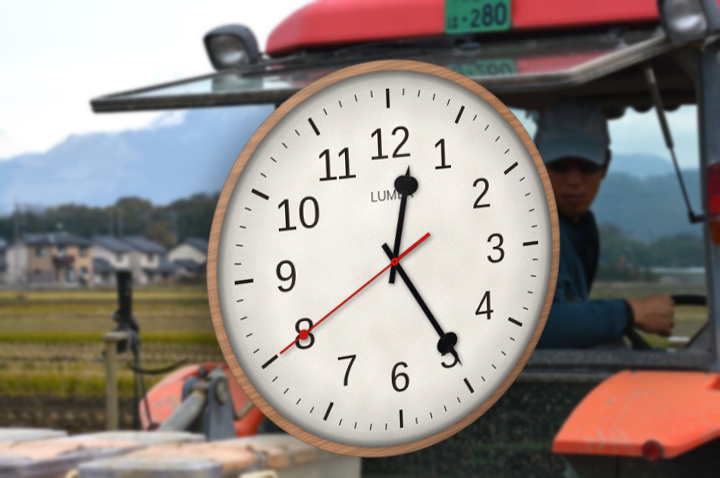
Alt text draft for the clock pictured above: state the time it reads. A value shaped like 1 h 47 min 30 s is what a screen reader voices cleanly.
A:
12 h 24 min 40 s
